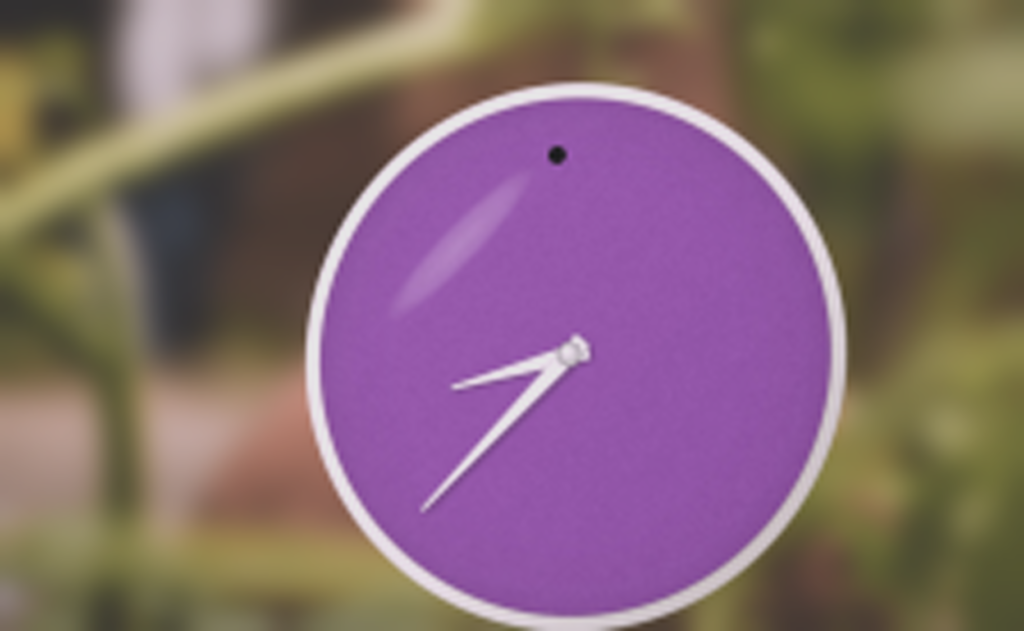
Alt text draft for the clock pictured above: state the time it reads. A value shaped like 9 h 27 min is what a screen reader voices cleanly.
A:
8 h 38 min
